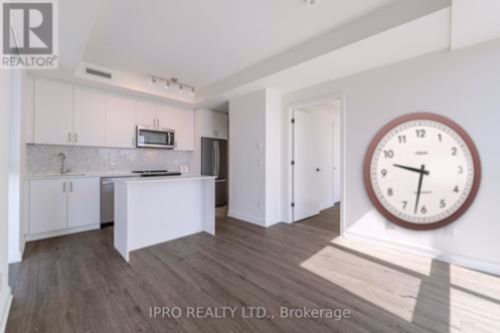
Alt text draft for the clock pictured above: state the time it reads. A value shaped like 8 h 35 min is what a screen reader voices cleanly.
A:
9 h 32 min
